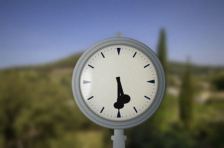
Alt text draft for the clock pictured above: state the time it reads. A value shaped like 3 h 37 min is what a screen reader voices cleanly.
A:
5 h 30 min
